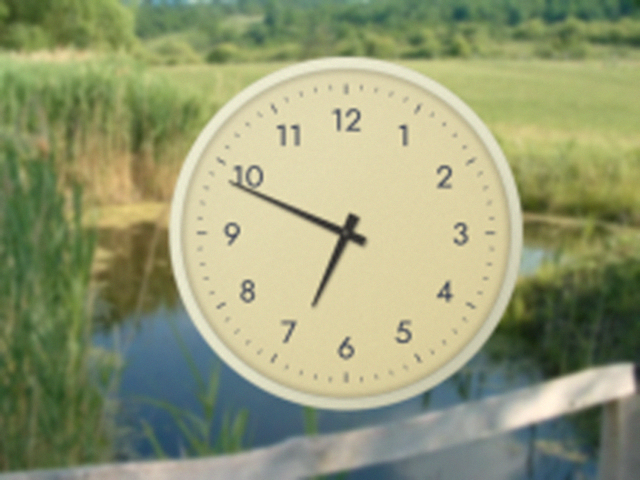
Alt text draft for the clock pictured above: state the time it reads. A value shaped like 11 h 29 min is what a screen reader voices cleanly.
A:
6 h 49 min
